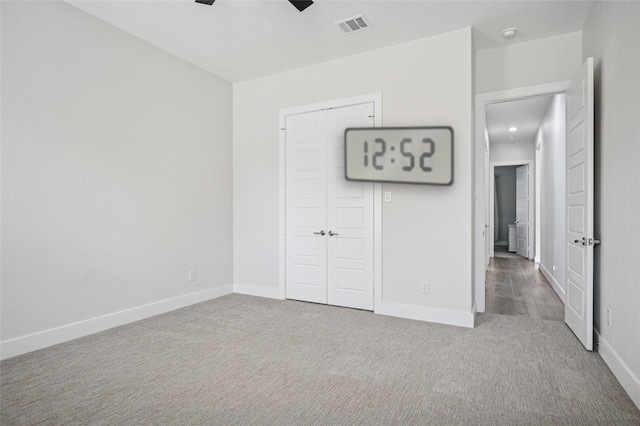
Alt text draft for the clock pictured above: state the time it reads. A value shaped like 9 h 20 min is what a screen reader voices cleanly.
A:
12 h 52 min
